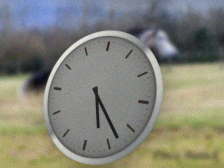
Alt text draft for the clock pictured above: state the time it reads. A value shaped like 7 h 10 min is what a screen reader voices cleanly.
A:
5 h 23 min
